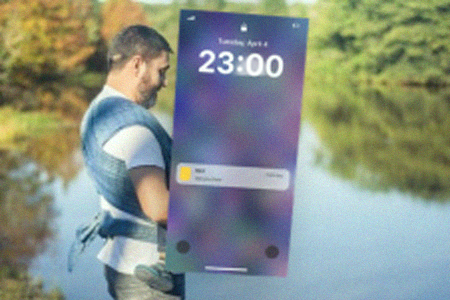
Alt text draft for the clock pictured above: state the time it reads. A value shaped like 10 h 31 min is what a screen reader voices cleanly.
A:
23 h 00 min
